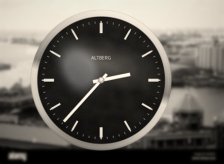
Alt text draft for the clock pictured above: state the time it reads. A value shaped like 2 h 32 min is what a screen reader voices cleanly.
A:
2 h 37 min
